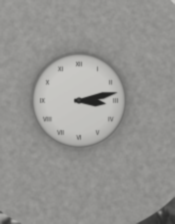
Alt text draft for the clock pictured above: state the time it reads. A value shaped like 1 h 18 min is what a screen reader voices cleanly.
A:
3 h 13 min
